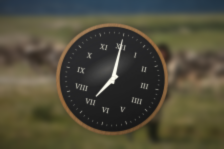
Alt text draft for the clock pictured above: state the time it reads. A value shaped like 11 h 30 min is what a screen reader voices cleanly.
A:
7 h 00 min
